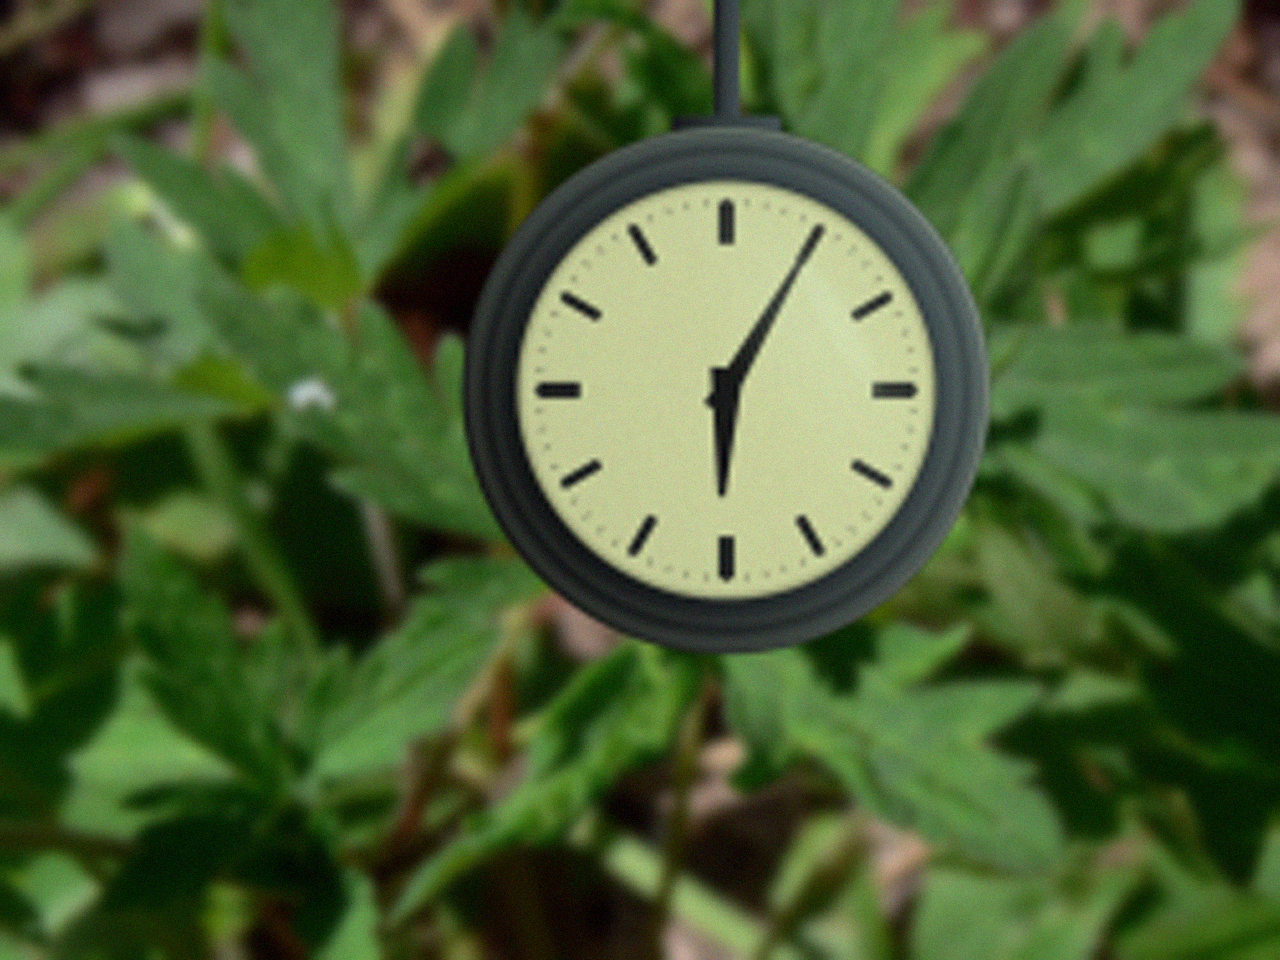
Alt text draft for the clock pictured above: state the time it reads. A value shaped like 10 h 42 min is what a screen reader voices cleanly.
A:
6 h 05 min
